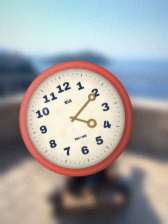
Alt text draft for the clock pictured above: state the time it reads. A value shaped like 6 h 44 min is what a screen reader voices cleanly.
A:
4 h 10 min
